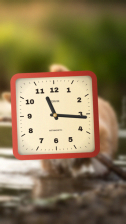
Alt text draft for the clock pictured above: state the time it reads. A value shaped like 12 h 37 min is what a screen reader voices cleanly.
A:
11 h 16 min
